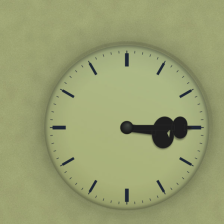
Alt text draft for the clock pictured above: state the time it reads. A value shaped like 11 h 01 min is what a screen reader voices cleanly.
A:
3 h 15 min
